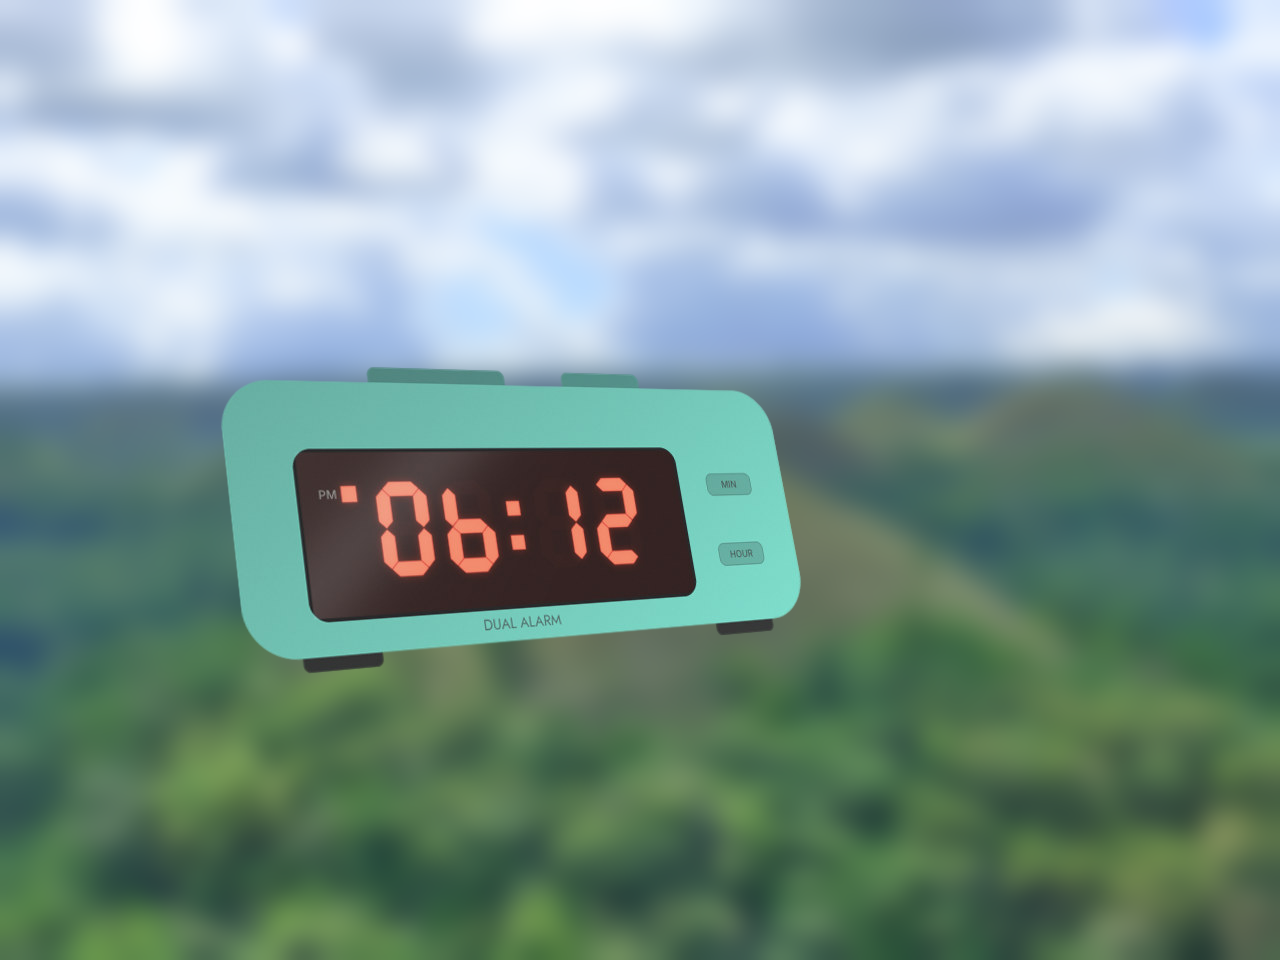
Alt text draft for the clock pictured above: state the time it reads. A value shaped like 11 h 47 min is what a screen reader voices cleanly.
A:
6 h 12 min
